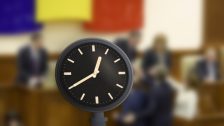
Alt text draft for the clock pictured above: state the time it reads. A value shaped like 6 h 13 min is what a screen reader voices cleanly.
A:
12 h 40 min
